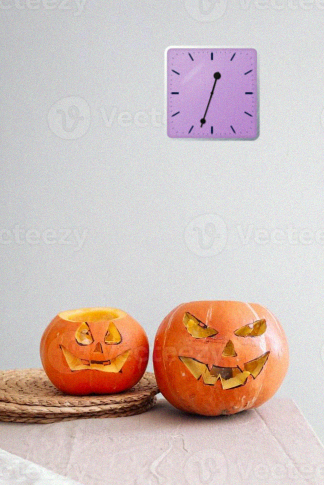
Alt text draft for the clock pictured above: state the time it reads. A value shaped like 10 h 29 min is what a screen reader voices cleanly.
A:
12 h 33 min
